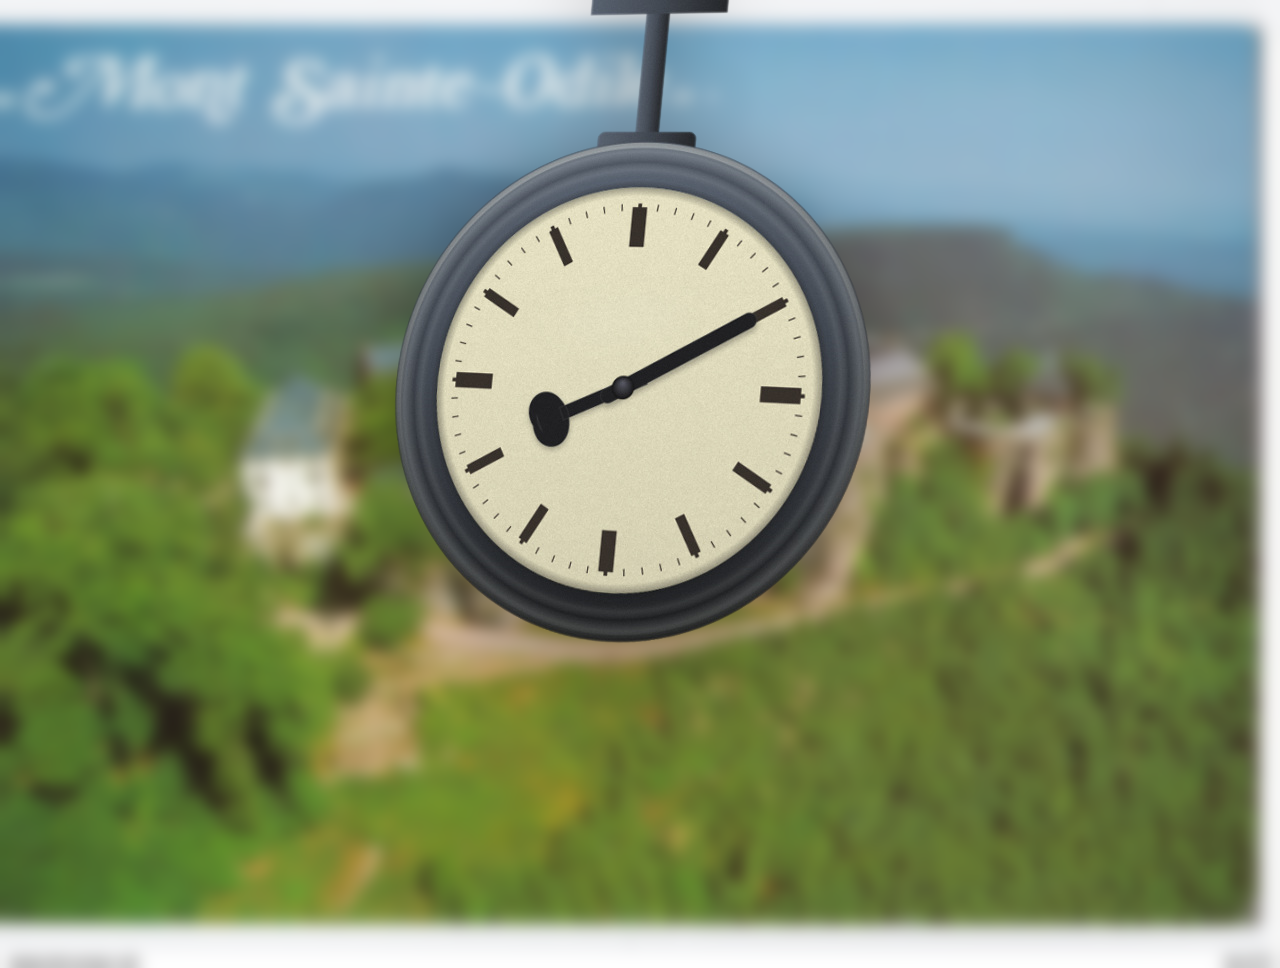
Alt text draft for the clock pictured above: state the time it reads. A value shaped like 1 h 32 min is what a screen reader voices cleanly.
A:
8 h 10 min
